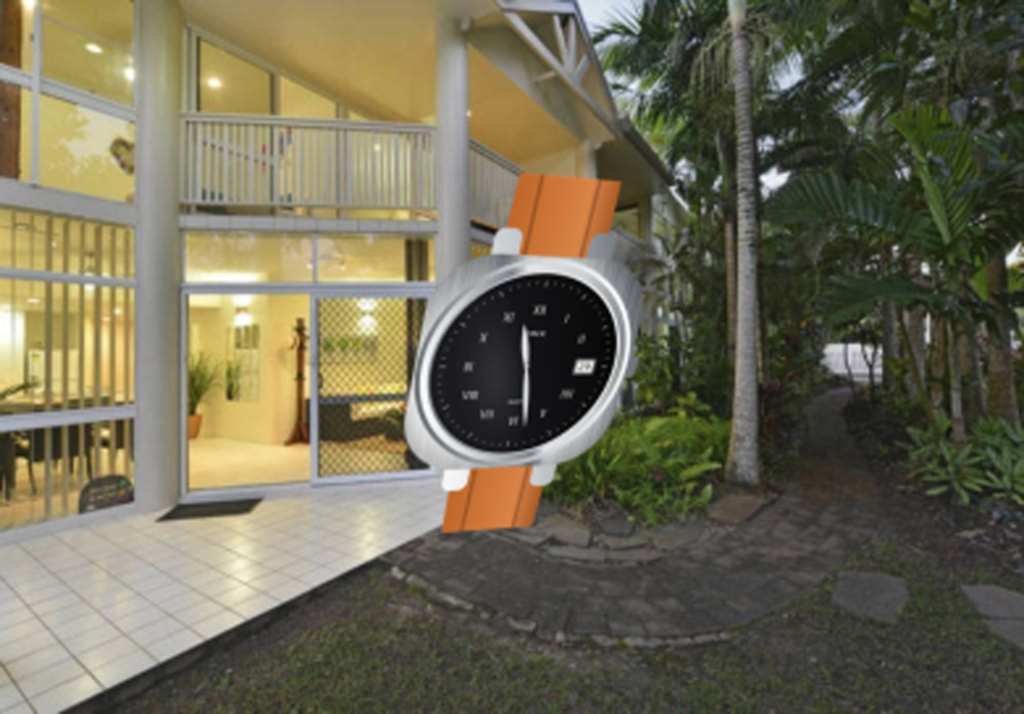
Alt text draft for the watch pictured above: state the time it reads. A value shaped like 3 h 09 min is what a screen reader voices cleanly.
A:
11 h 28 min
